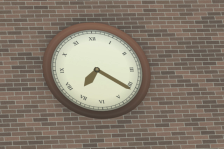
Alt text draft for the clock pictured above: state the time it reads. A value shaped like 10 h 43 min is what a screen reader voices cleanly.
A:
7 h 21 min
